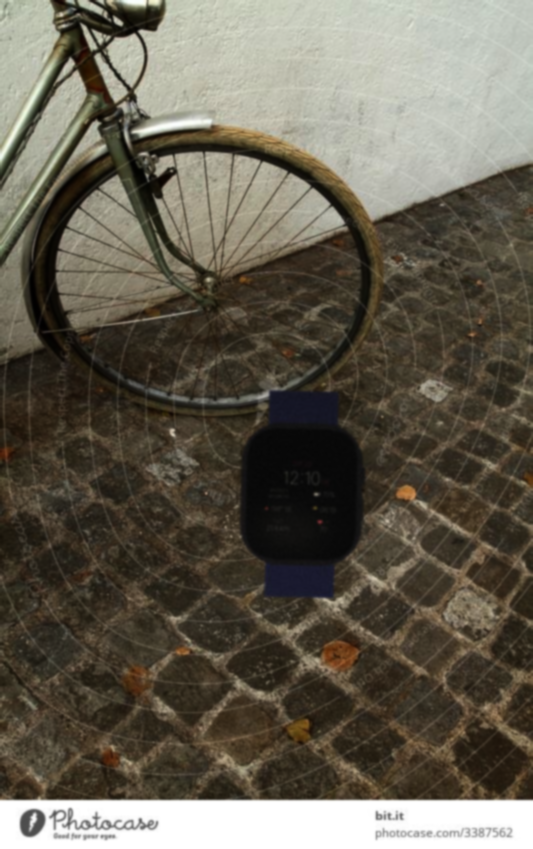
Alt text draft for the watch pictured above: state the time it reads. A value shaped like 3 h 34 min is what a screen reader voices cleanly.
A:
12 h 10 min
